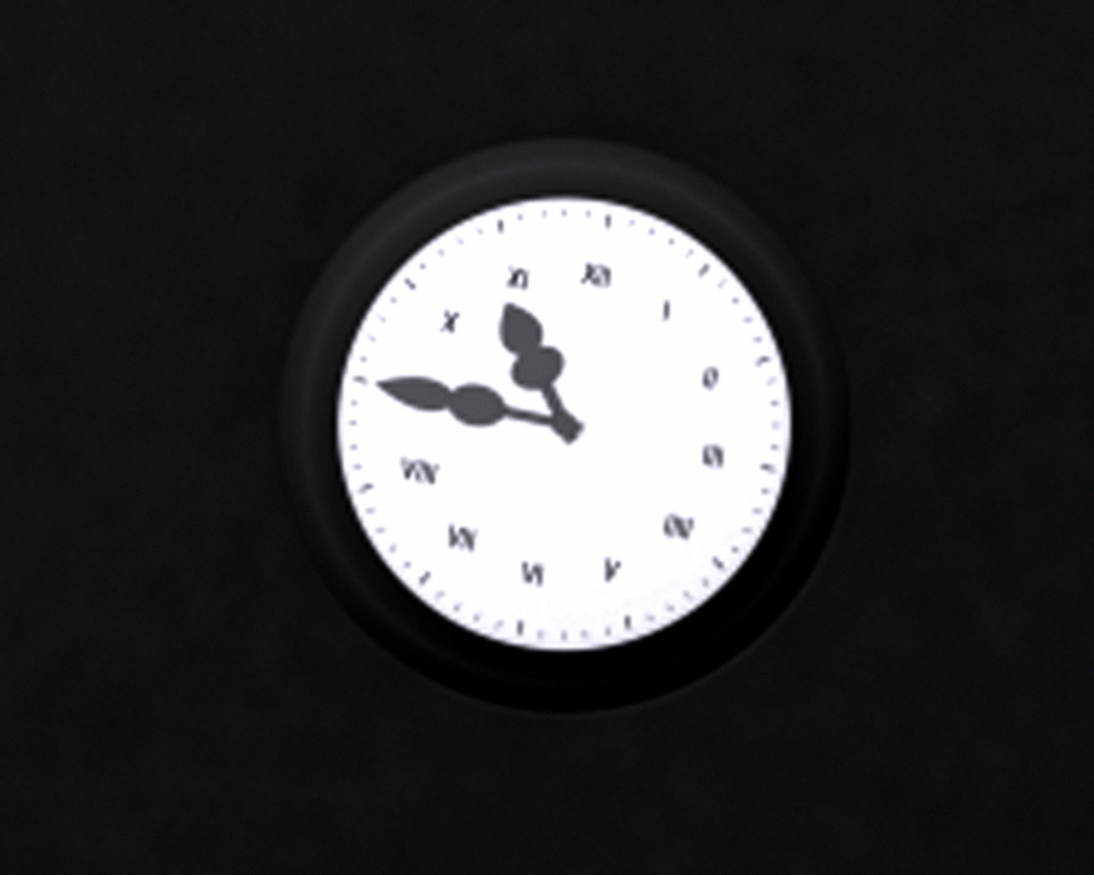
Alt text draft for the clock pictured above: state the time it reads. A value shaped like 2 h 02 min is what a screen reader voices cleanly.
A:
10 h 45 min
